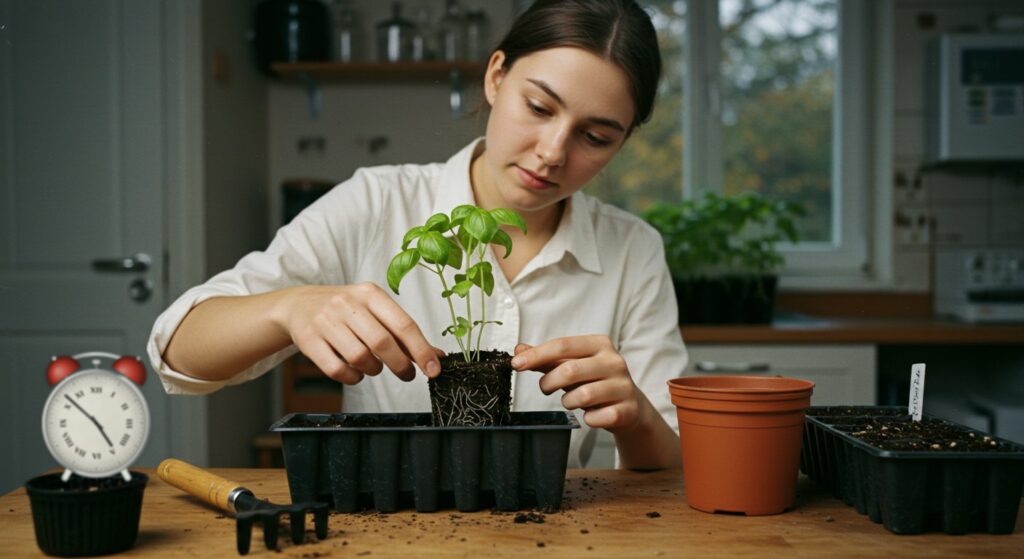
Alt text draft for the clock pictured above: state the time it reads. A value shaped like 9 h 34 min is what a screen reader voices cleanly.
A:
4 h 52 min
